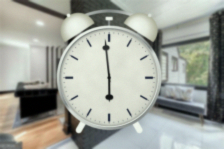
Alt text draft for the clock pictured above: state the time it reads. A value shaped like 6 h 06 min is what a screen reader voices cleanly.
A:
5 h 59 min
